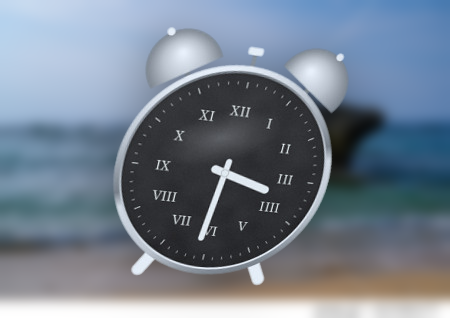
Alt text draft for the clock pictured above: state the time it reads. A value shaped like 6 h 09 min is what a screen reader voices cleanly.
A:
3 h 31 min
